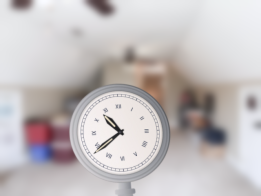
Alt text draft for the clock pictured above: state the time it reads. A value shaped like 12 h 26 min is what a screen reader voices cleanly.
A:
10 h 39 min
